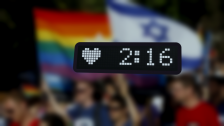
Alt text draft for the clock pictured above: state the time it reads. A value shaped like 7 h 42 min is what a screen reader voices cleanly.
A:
2 h 16 min
